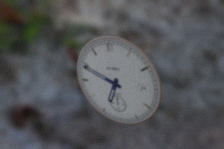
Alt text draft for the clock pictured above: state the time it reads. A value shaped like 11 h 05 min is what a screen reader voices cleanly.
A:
6 h 49 min
